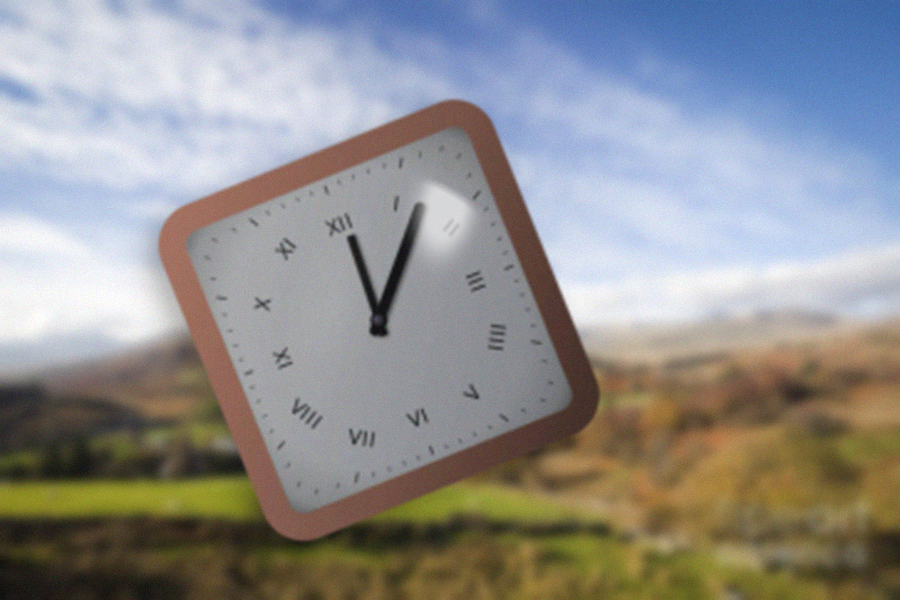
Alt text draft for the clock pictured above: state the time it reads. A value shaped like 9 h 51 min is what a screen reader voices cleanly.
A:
12 h 07 min
